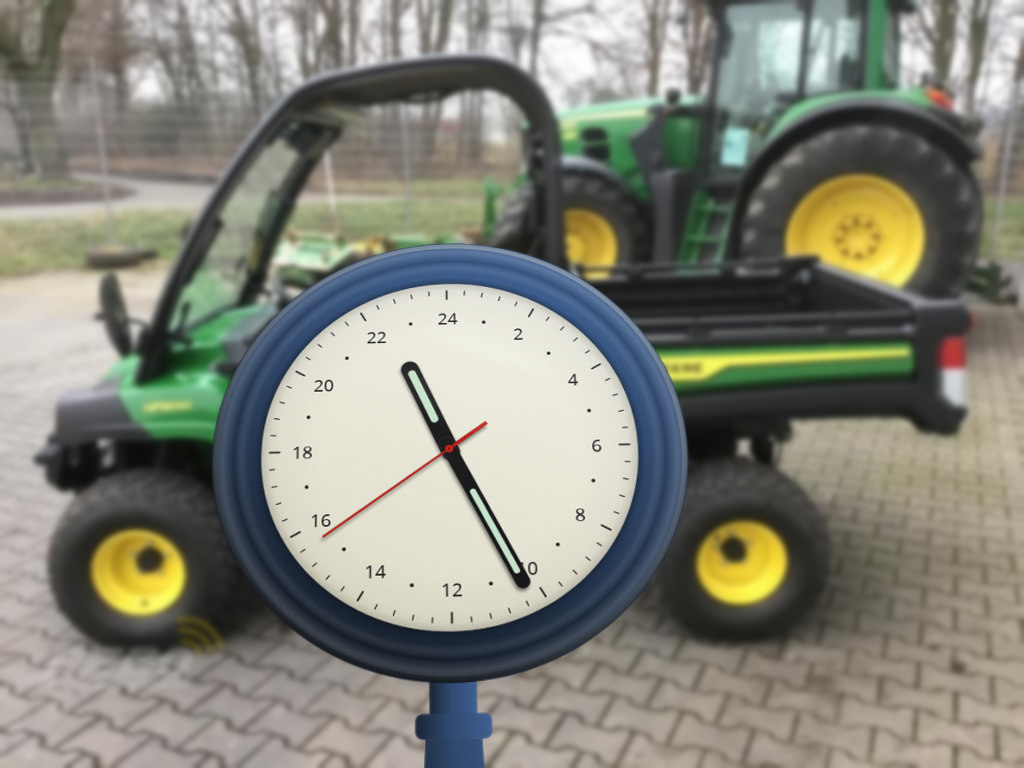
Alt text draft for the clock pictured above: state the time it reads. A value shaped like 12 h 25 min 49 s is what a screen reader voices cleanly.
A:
22 h 25 min 39 s
